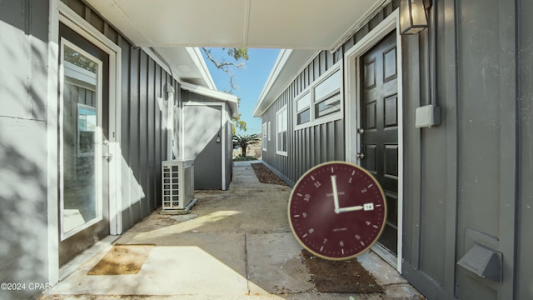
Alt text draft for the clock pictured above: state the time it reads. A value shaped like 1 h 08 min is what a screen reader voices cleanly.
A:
3 h 00 min
